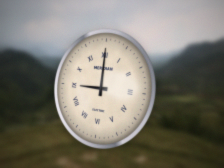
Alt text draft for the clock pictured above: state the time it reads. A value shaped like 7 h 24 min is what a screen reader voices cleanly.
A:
9 h 00 min
